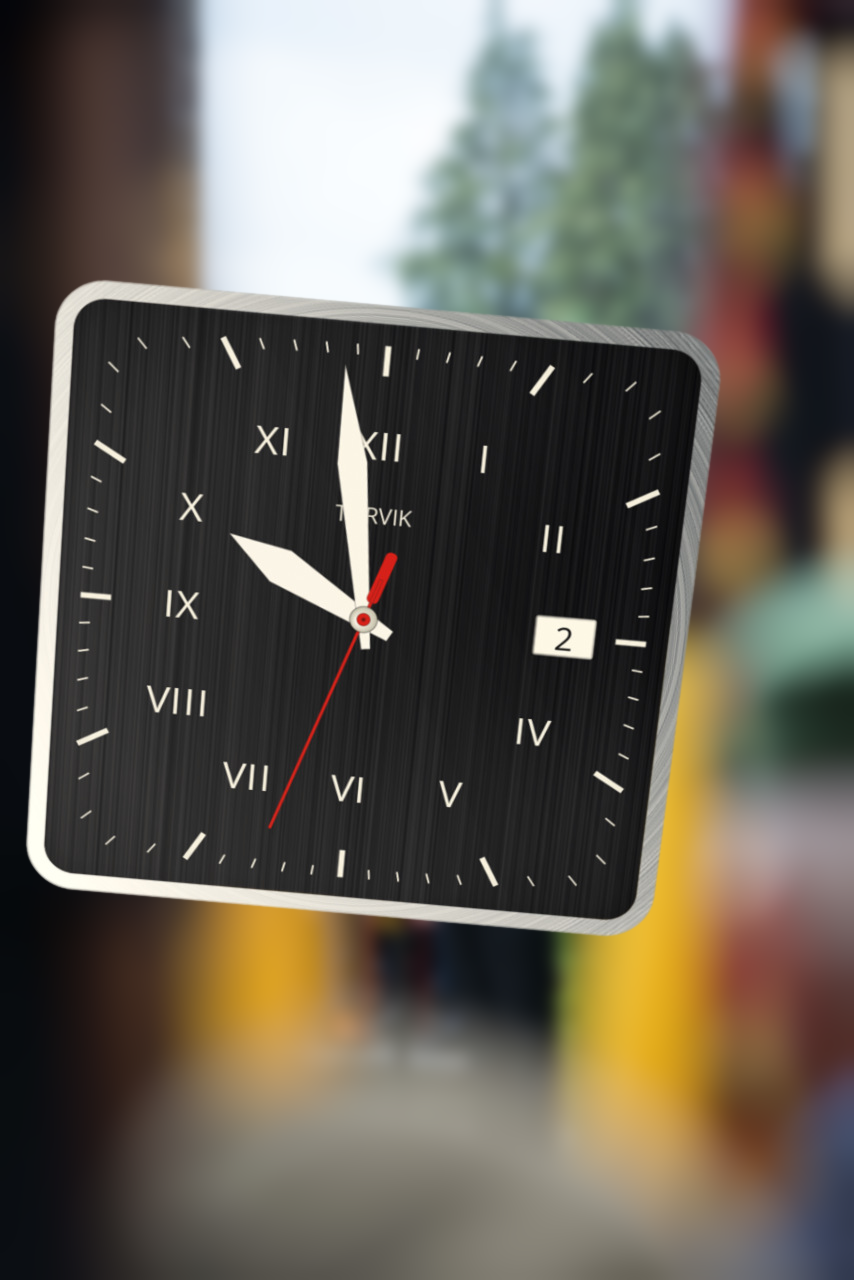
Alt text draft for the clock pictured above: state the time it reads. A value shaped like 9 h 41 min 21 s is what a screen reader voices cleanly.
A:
9 h 58 min 33 s
